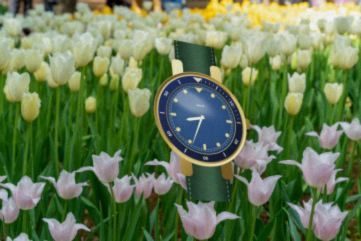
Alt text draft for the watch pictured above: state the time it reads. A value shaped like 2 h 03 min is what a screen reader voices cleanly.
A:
8 h 34 min
